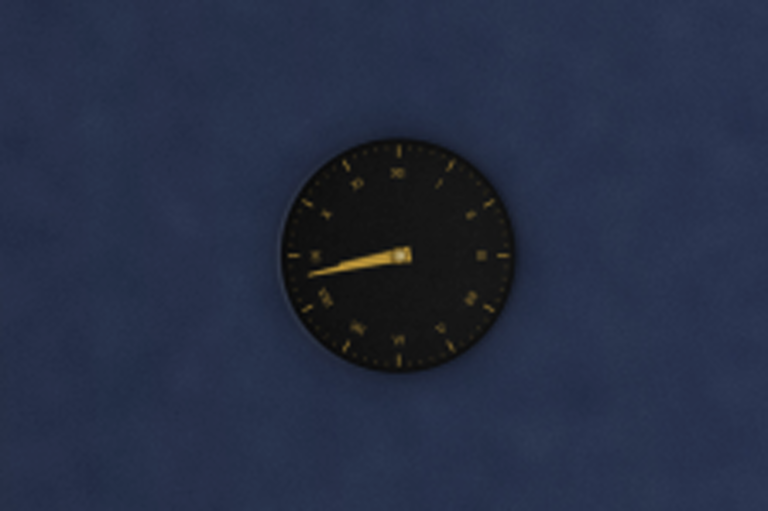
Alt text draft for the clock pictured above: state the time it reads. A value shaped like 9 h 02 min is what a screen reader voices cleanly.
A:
8 h 43 min
